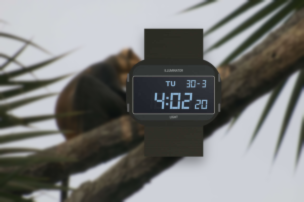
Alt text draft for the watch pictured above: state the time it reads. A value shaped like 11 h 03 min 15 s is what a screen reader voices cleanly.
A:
4 h 02 min 20 s
